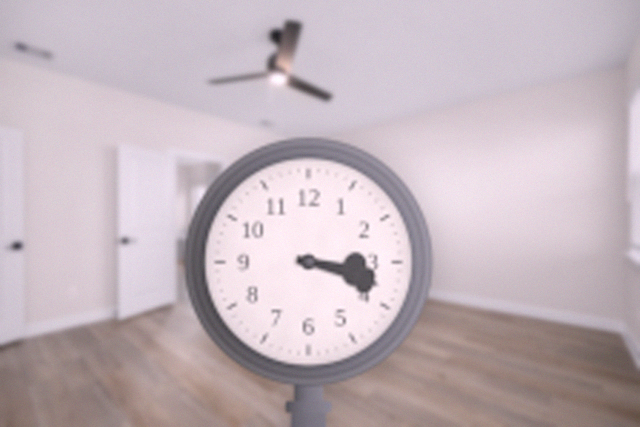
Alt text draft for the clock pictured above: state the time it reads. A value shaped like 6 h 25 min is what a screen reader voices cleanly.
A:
3 h 18 min
